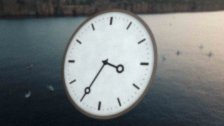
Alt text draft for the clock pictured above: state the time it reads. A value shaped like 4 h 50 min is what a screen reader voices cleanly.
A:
3 h 35 min
